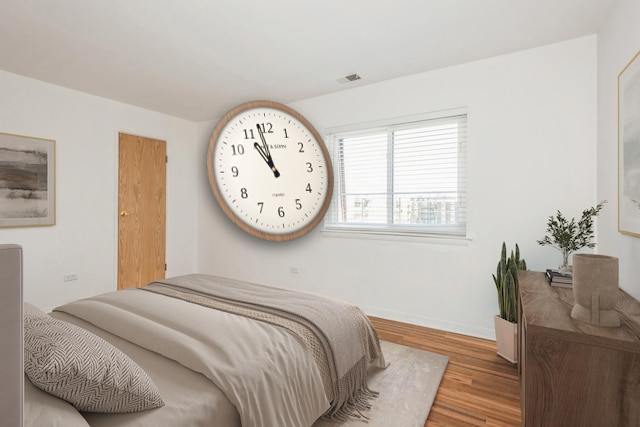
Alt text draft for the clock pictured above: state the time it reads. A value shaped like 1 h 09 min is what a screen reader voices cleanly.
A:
10 h 58 min
